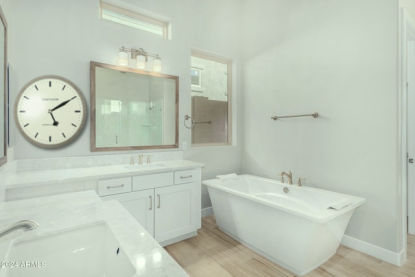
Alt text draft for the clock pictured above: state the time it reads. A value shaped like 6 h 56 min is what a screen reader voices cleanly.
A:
5 h 10 min
